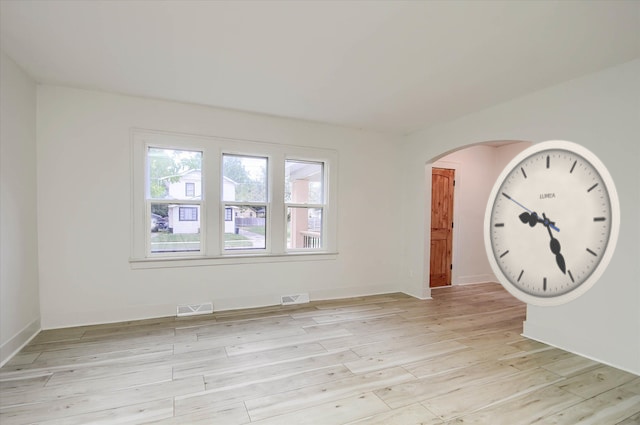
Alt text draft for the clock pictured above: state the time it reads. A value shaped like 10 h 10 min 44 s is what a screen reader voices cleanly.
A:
9 h 25 min 50 s
